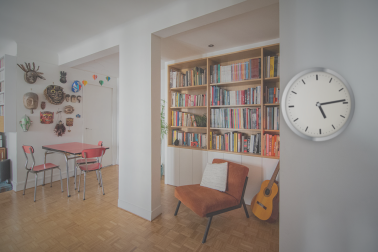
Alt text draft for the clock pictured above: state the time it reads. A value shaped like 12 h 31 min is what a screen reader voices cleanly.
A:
5 h 14 min
